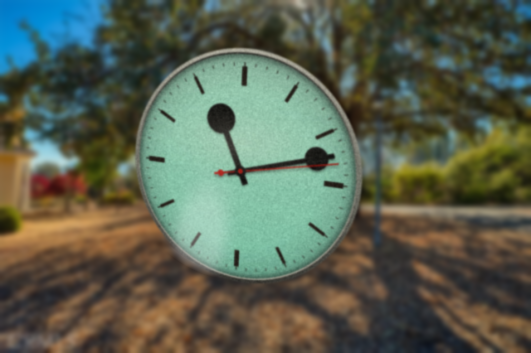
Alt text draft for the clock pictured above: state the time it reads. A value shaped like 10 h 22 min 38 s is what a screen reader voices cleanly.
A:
11 h 12 min 13 s
